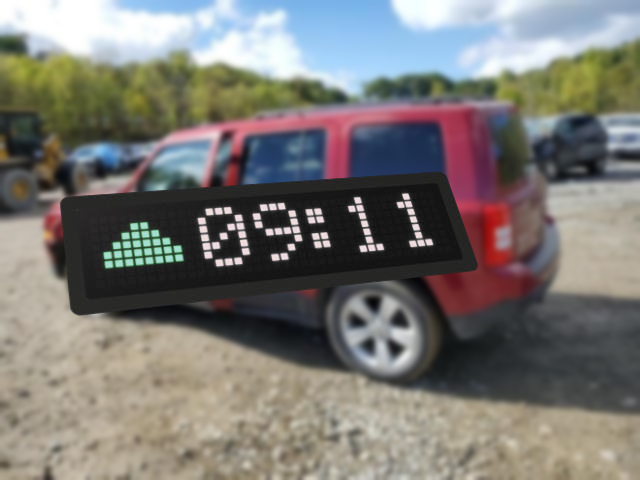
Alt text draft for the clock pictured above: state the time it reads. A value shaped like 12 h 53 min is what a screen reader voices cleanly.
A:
9 h 11 min
